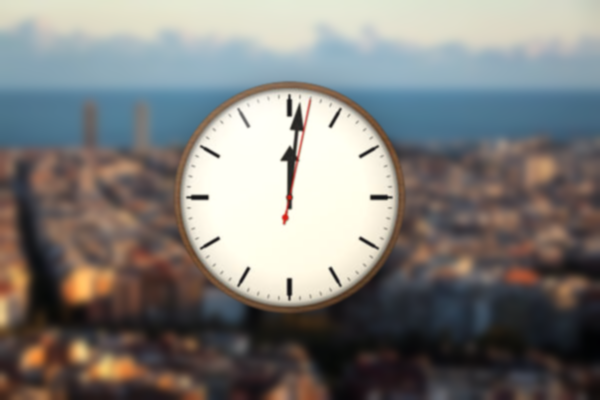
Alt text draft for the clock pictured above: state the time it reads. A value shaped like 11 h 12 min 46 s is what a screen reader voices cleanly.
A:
12 h 01 min 02 s
